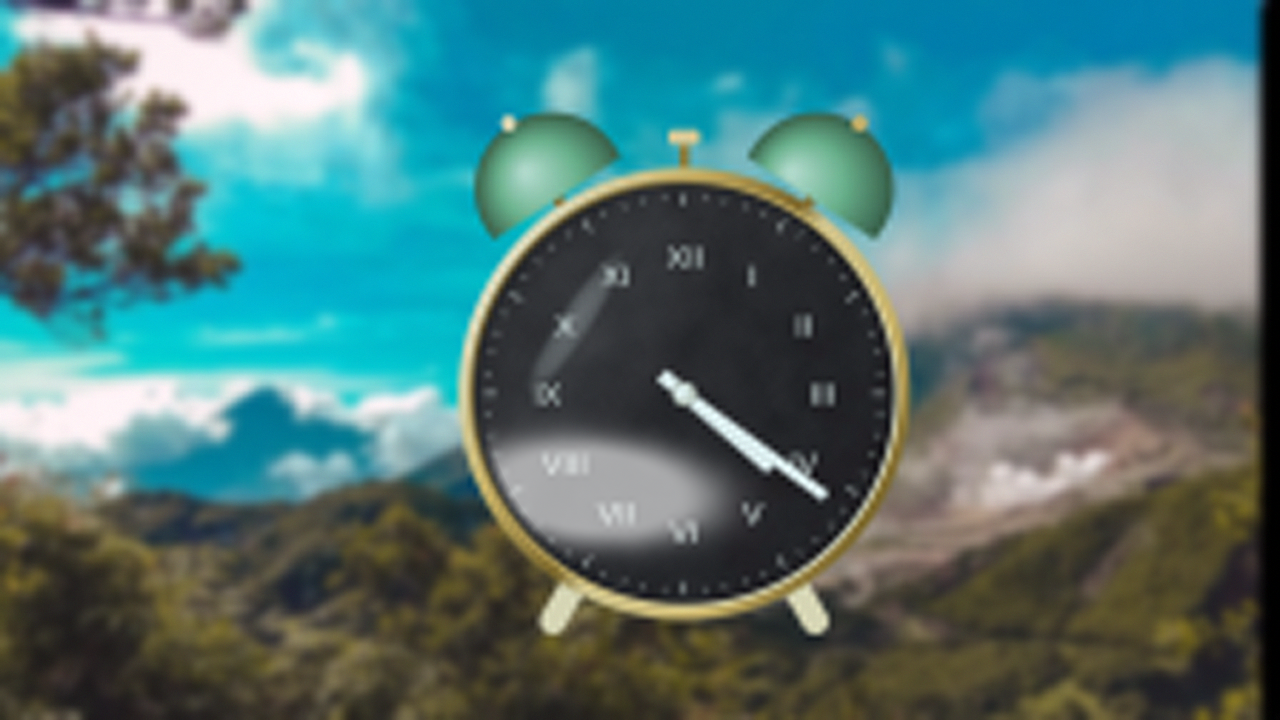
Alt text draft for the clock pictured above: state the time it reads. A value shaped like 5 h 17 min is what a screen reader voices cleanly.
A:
4 h 21 min
